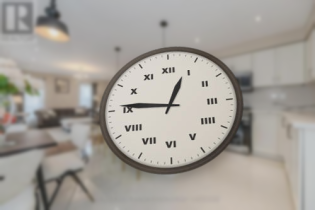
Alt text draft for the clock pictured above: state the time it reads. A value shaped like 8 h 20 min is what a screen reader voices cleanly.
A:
12 h 46 min
